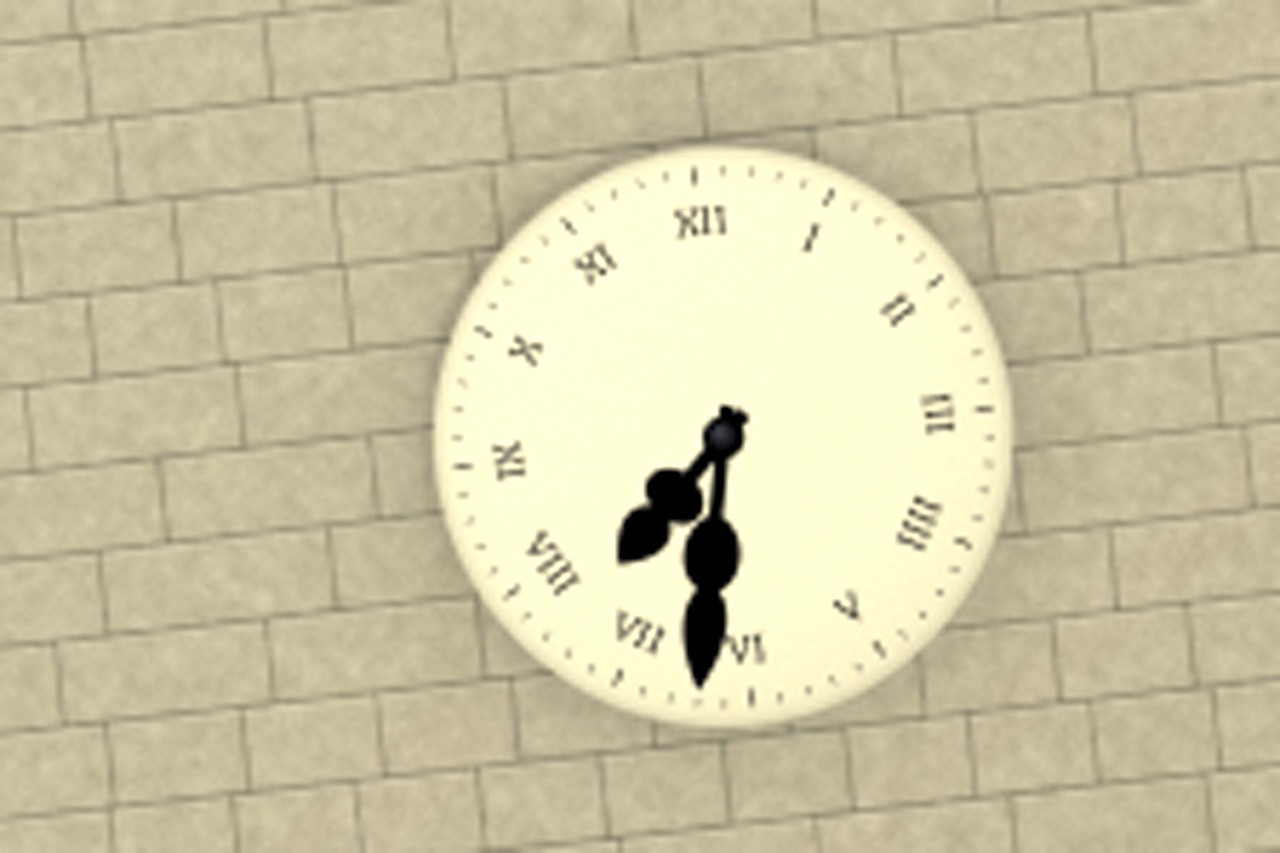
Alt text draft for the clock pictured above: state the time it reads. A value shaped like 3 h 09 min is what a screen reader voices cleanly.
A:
7 h 32 min
